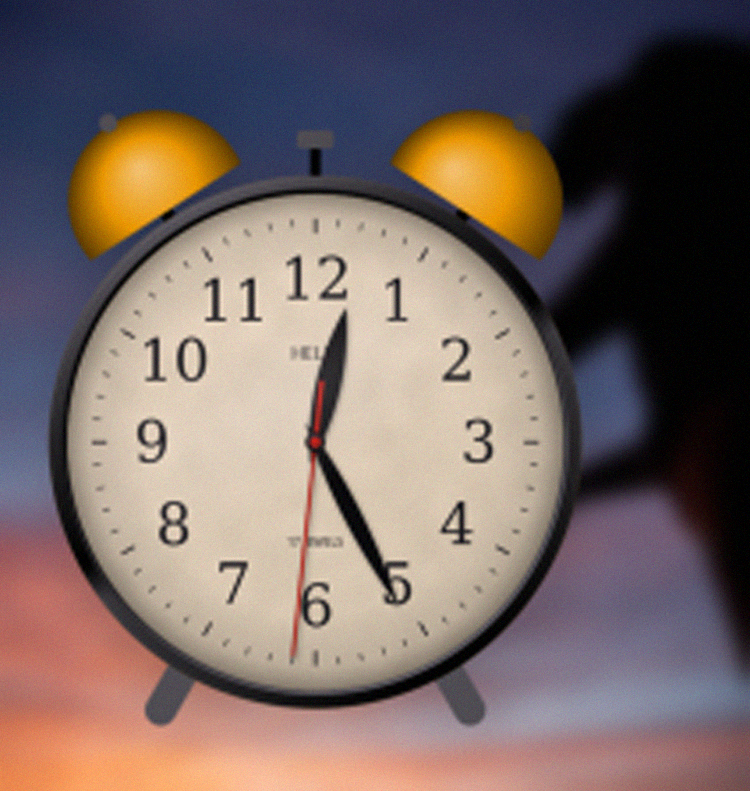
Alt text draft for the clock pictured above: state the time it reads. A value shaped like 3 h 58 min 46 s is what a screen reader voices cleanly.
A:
12 h 25 min 31 s
